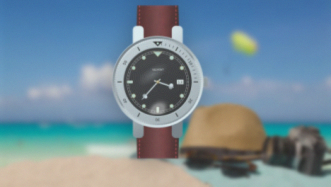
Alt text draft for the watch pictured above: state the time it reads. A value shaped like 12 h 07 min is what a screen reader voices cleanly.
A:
3 h 37 min
